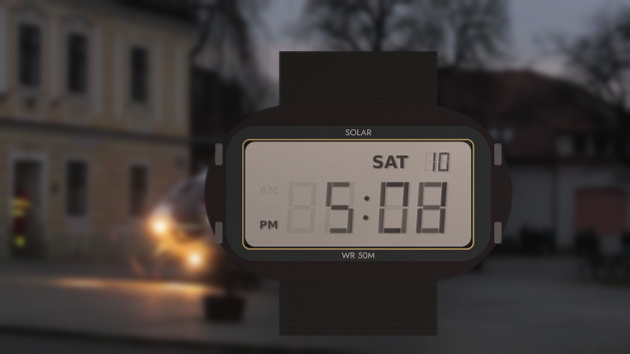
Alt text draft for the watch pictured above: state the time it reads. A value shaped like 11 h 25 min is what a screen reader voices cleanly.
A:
5 h 08 min
